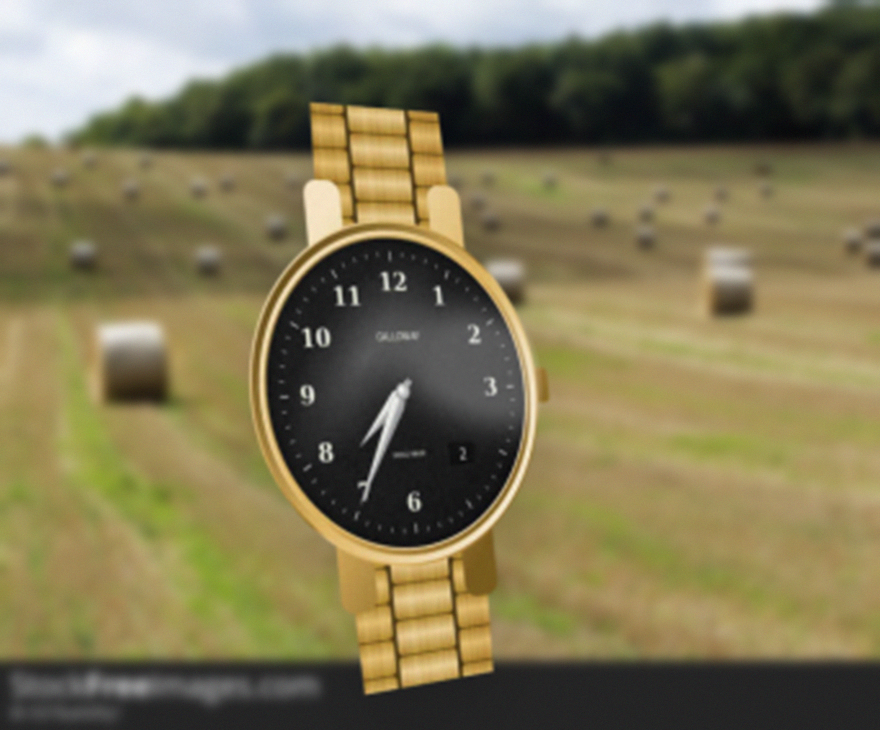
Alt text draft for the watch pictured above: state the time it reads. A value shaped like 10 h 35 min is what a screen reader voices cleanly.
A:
7 h 35 min
